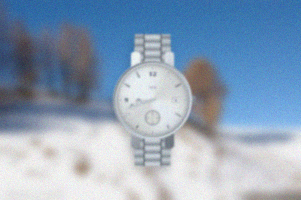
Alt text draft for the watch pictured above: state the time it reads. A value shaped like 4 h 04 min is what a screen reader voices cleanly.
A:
8 h 42 min
